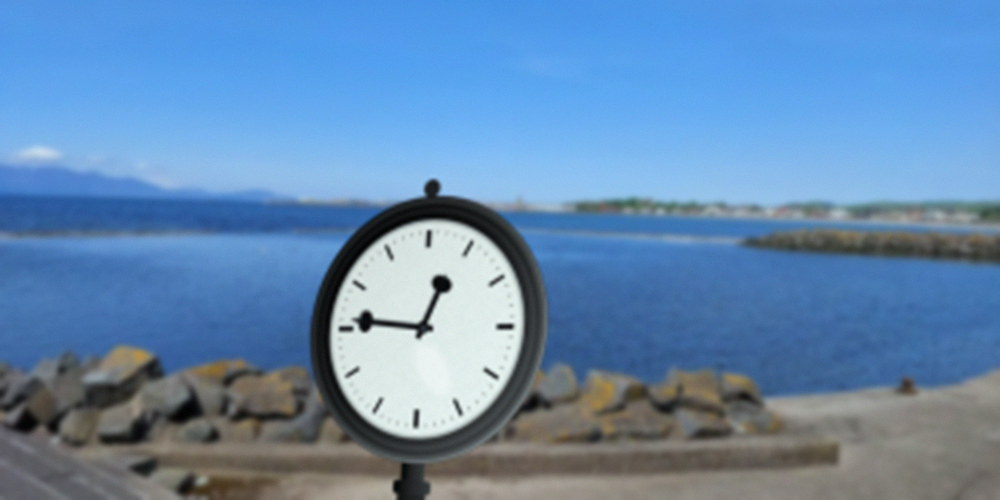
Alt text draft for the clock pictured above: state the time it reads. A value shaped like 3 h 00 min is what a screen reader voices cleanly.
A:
12 h 46 min
